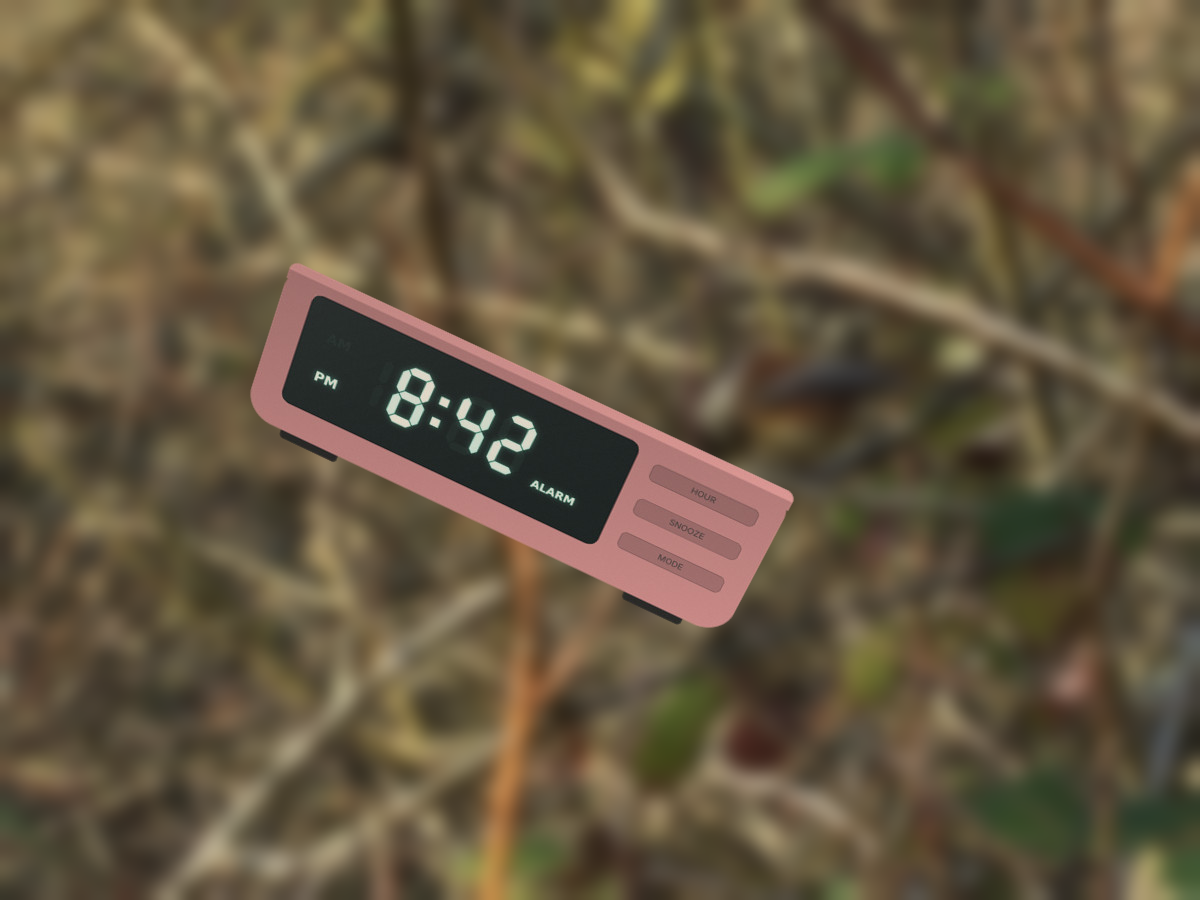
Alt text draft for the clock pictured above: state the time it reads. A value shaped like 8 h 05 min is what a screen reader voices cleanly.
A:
8 h 42 min
